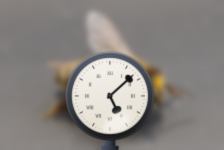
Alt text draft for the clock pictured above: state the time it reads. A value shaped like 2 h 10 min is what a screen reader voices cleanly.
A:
5 h 08 min
